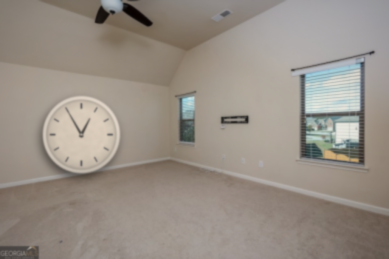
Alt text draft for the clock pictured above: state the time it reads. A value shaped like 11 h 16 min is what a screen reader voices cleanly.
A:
12 h 55 min
